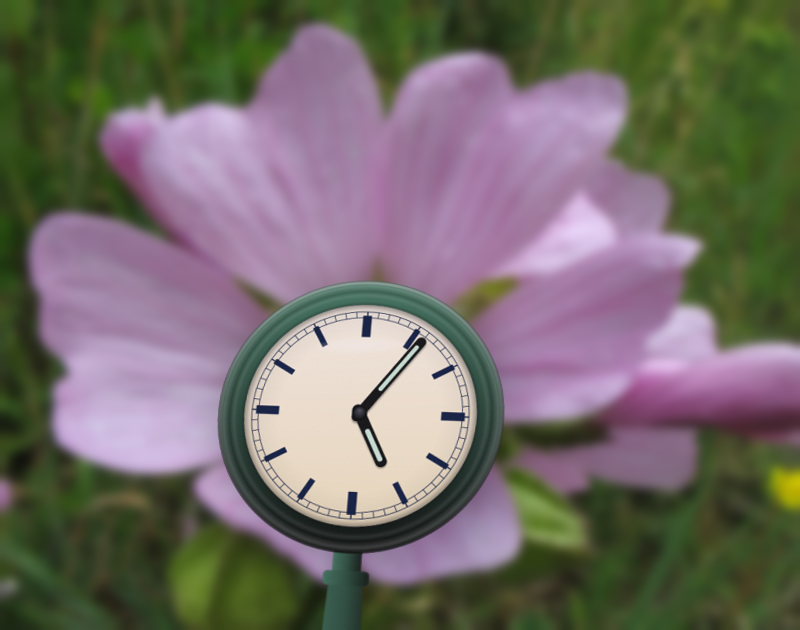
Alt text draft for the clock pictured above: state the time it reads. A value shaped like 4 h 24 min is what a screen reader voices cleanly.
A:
5 h 06 min
